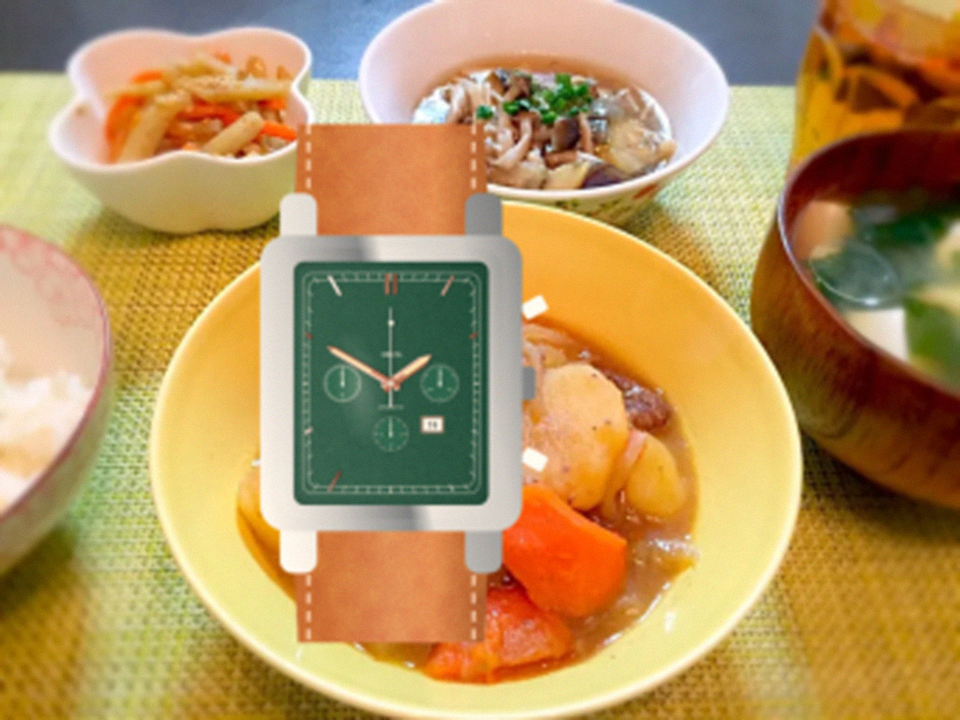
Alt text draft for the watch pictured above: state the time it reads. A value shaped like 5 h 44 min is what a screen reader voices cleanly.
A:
1 h 50 min
